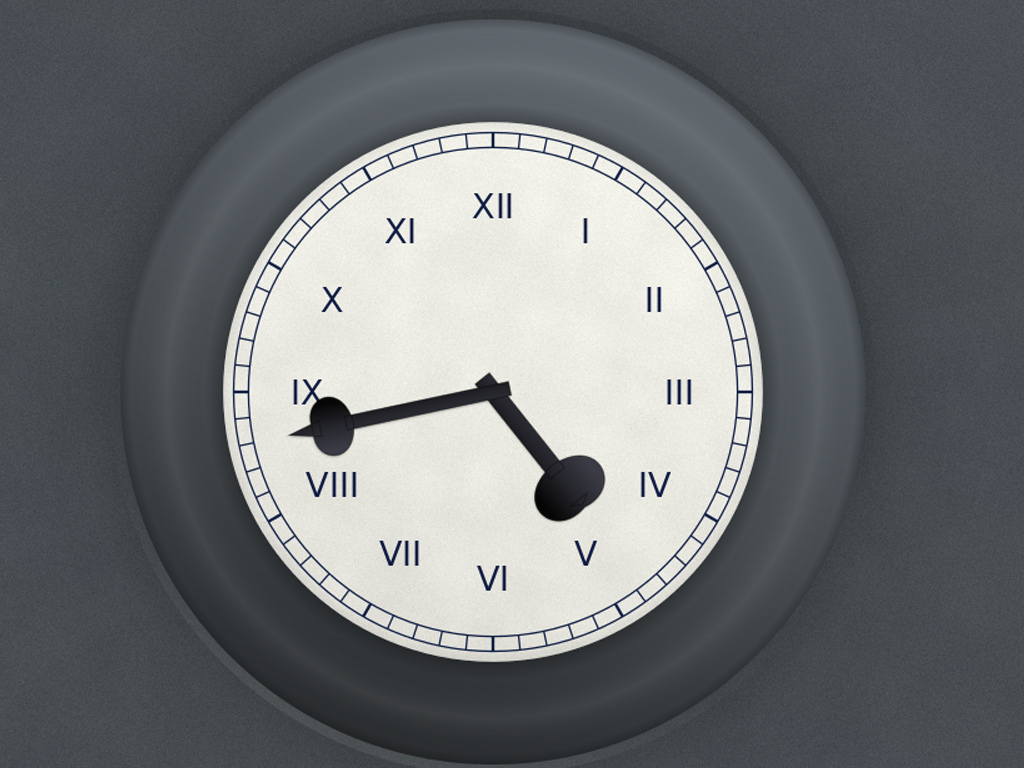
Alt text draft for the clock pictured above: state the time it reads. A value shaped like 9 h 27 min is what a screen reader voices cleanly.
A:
4 h 43 min
